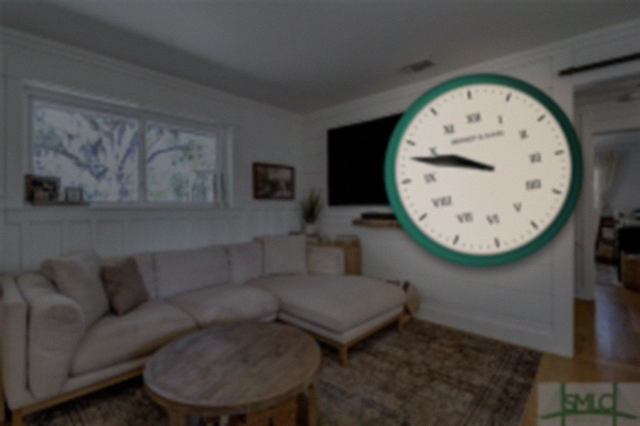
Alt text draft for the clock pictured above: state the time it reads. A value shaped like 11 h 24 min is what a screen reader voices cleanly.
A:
9 h 48 min
